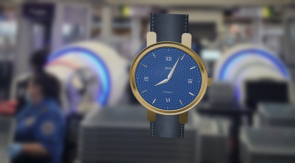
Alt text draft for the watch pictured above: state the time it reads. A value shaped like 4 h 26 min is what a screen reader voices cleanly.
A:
8 h 04 min
